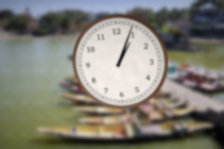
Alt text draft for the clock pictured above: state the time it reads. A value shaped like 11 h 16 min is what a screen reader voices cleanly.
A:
1 h 04 min
